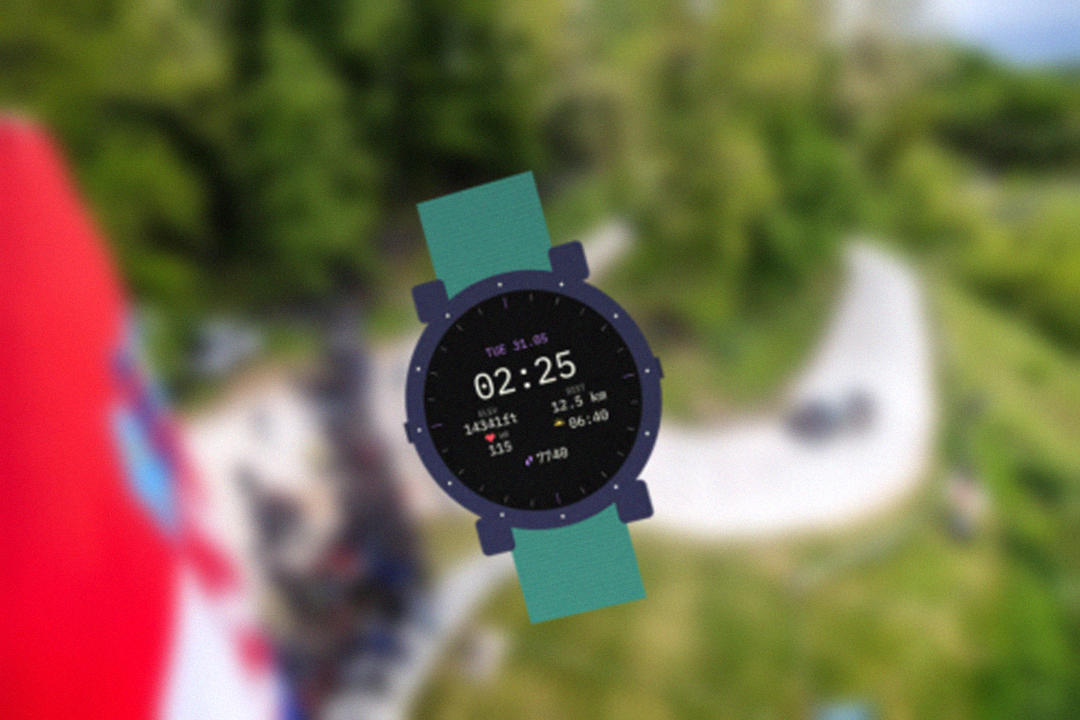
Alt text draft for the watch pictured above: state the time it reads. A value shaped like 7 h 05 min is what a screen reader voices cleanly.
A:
2 h 25 min
